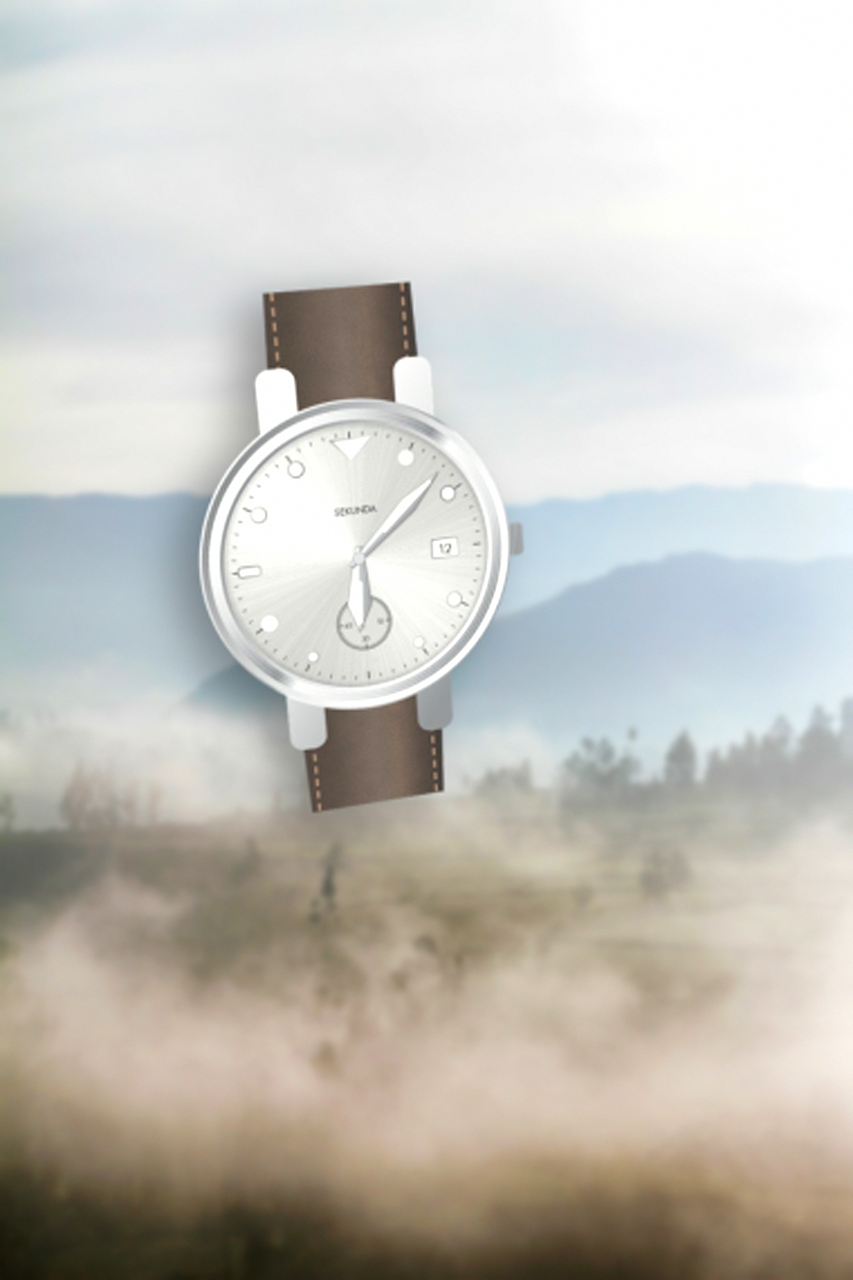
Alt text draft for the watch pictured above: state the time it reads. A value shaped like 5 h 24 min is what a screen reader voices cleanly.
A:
6 h 08 min
